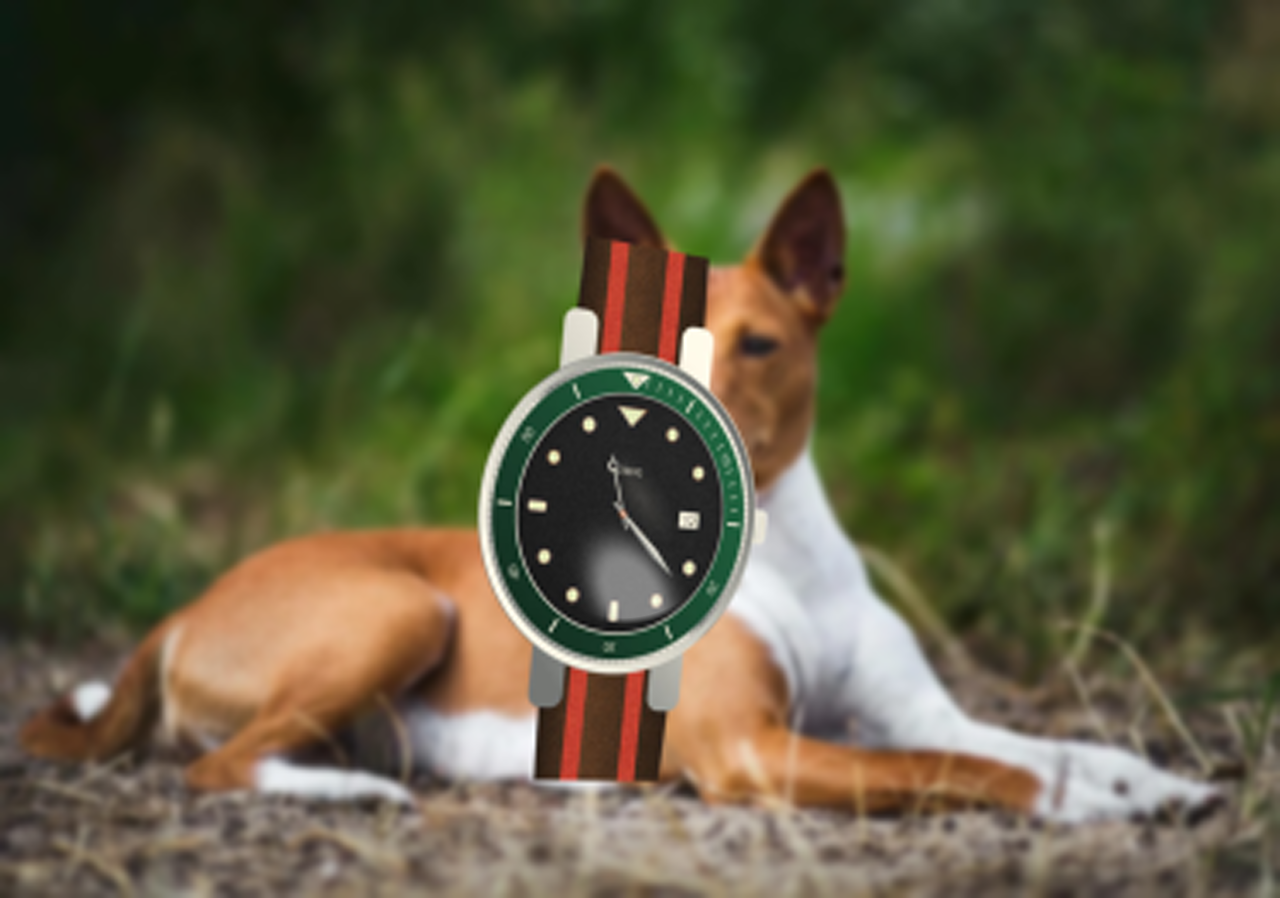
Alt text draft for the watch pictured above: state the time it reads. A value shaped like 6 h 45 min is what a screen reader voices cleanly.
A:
11 h 22 min
